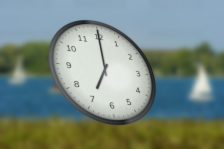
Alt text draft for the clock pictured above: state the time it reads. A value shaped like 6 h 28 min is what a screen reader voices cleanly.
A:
7 h 00 min
